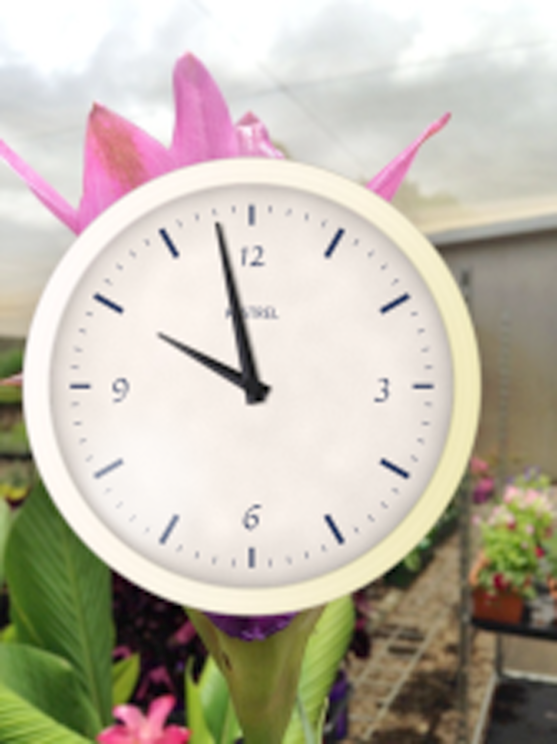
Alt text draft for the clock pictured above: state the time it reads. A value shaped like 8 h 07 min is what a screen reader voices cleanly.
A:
9 h 58 min
